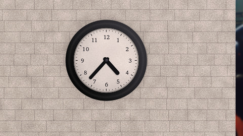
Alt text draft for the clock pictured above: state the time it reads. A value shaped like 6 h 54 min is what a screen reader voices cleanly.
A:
4 h 37 min
